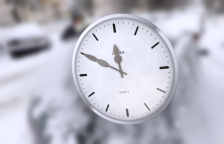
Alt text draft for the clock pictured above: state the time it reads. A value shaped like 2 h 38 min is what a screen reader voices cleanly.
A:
11 h 50 min
